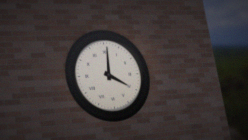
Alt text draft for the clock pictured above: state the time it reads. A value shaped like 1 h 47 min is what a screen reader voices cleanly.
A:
4 h 01 min
